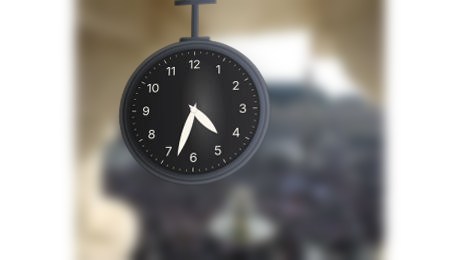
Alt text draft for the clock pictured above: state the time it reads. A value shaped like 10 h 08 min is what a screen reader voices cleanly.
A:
4 h 33 min
